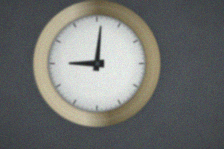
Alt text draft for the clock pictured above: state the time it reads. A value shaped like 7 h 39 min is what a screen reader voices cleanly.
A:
9 h 01 min
